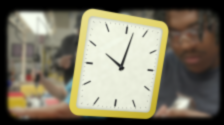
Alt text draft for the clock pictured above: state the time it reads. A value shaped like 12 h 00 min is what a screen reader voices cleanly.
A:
10 h 02 min
